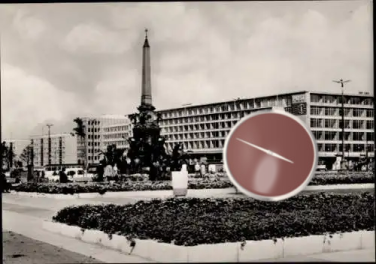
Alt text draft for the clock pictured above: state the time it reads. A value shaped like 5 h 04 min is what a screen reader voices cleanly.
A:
3 h 49 min
